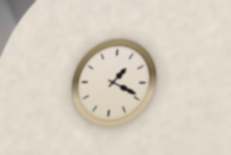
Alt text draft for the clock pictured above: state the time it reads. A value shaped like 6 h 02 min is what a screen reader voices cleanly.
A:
1 h 19 min
